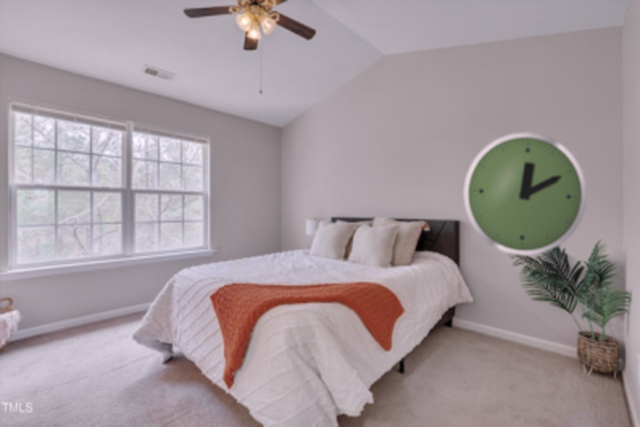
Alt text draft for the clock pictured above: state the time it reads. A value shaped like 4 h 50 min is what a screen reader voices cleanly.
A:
12 h 10 min
